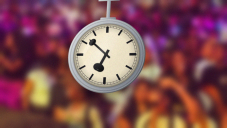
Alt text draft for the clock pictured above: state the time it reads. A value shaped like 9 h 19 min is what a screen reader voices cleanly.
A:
6 h 52 min
